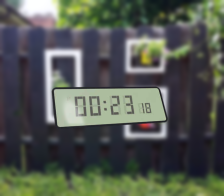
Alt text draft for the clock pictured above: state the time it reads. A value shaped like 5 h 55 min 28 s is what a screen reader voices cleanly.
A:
0 h 23 min 18 s
